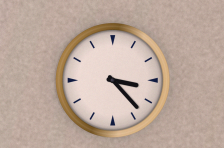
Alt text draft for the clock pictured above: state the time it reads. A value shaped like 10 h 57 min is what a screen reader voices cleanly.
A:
3 h 23 min
